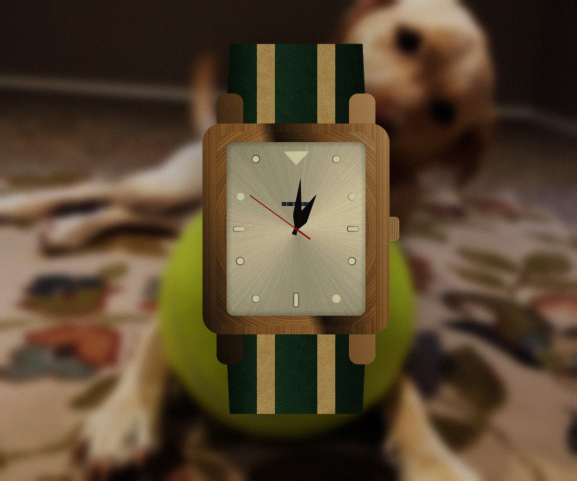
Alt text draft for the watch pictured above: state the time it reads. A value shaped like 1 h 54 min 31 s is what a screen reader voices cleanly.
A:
1 h 00 min 51 s
